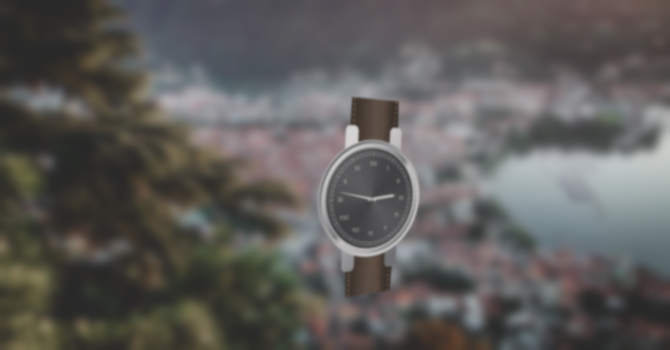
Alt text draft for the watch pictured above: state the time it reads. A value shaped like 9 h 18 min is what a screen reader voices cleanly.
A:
2 h 47 min
